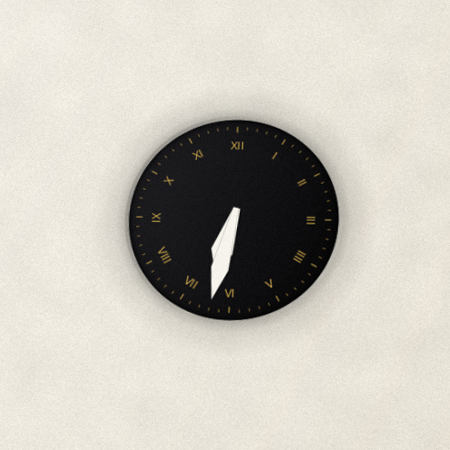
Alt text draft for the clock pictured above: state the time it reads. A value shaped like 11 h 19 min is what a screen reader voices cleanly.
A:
6 h 32 min
